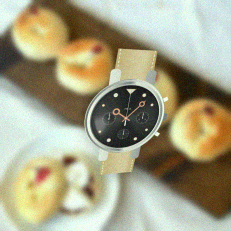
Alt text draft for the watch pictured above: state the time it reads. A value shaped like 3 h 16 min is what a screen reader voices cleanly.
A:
10 h 07 min
